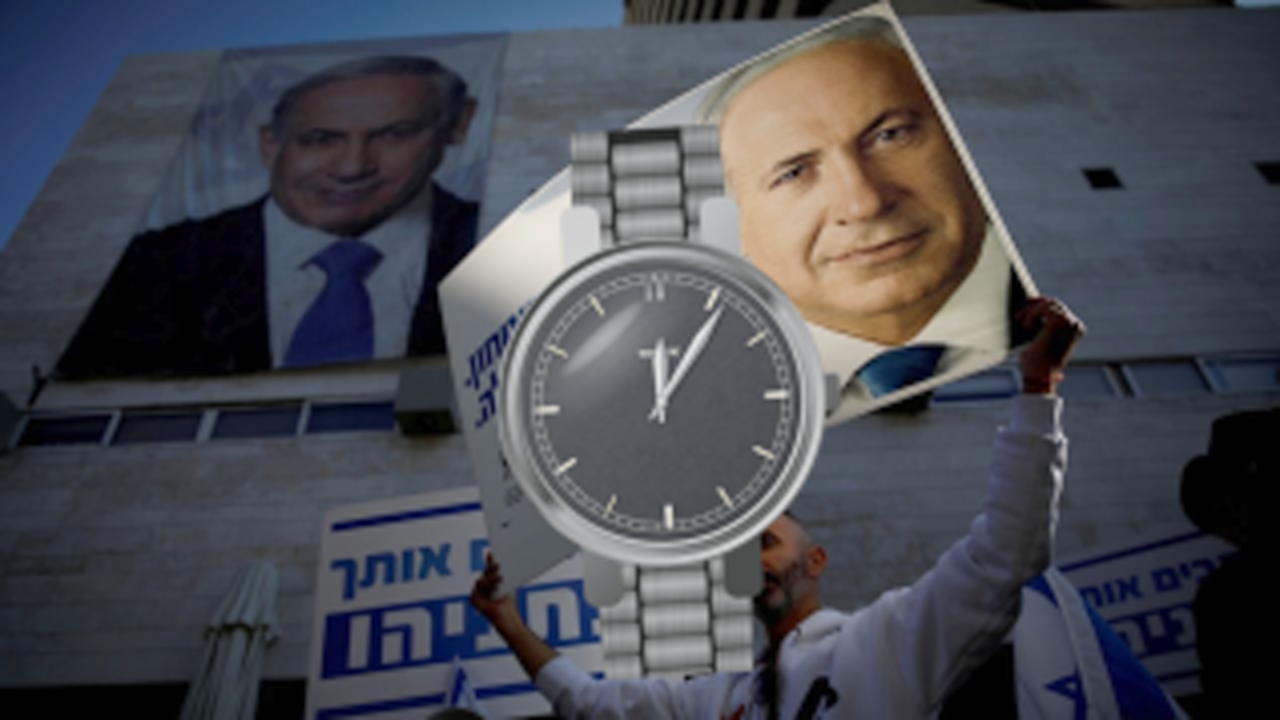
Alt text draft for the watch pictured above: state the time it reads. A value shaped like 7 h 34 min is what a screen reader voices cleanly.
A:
12 h 06 min
